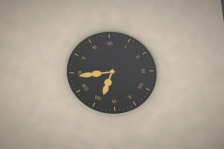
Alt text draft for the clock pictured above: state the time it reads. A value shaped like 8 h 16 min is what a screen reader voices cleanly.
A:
6 h 44 min
